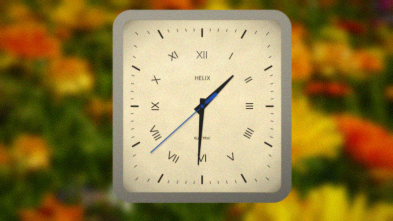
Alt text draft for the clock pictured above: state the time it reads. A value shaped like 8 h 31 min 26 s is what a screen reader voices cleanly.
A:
1 h 30 min 38 s
